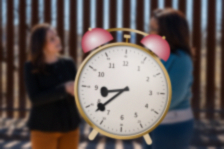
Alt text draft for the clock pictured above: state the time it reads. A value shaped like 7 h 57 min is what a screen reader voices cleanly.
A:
8 h 38 min
